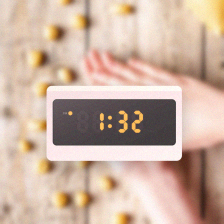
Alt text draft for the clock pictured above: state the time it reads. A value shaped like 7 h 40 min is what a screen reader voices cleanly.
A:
1 h 32 min
